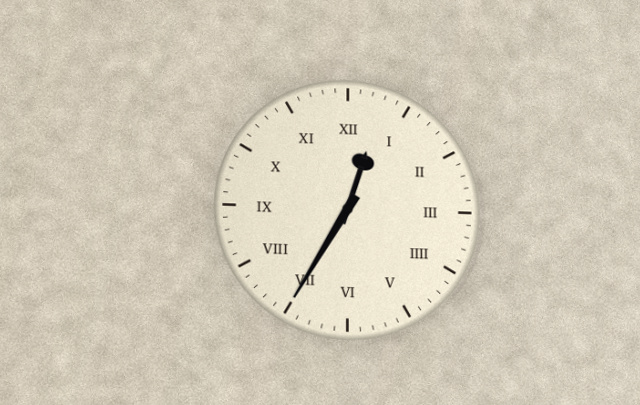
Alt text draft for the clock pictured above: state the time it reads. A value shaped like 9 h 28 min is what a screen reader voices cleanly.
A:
12 h 35 min
